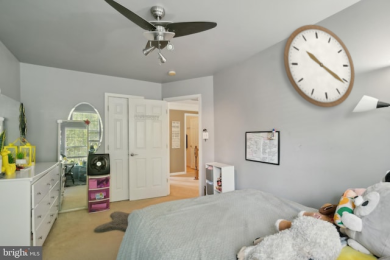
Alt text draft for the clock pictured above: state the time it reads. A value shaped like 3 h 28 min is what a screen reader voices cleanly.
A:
10 h 21 min
